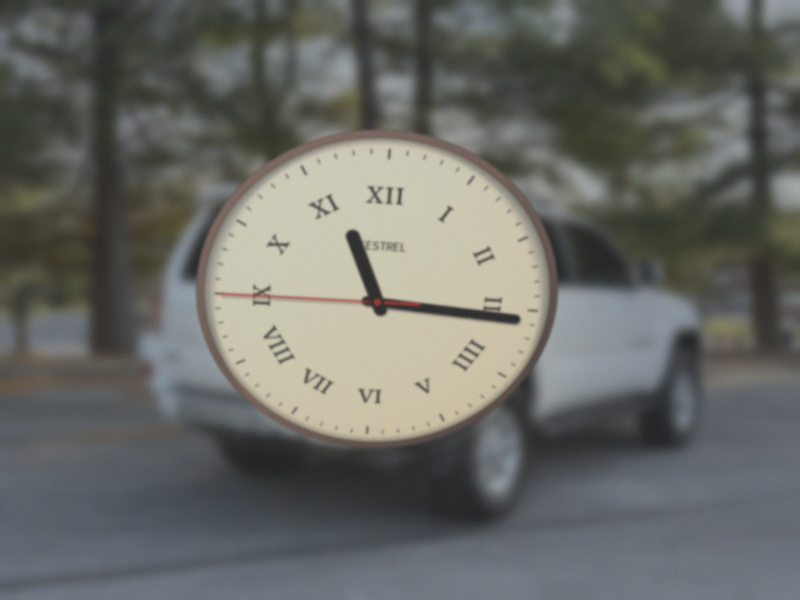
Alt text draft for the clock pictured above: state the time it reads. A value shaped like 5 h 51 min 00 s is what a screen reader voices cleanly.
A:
11 h 15 min 45 s
